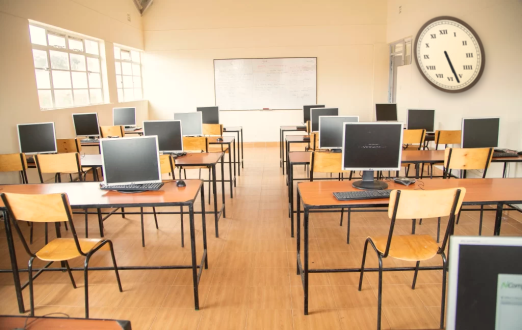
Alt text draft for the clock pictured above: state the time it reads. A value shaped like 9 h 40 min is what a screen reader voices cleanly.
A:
5 h 27 min
